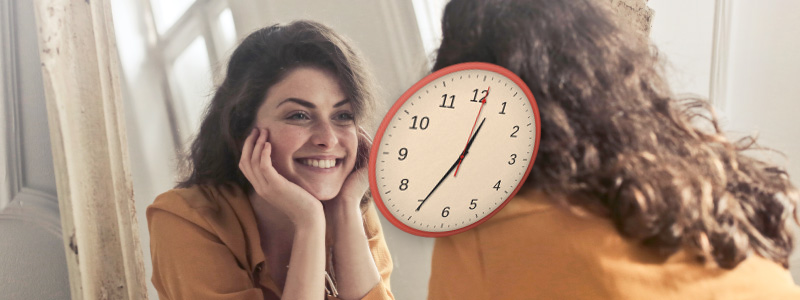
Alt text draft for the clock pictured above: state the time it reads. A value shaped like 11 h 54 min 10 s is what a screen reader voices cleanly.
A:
12 h 35 min 01 s
